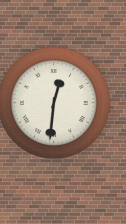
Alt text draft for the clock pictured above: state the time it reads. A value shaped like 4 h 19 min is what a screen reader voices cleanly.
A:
12 h 31 min
